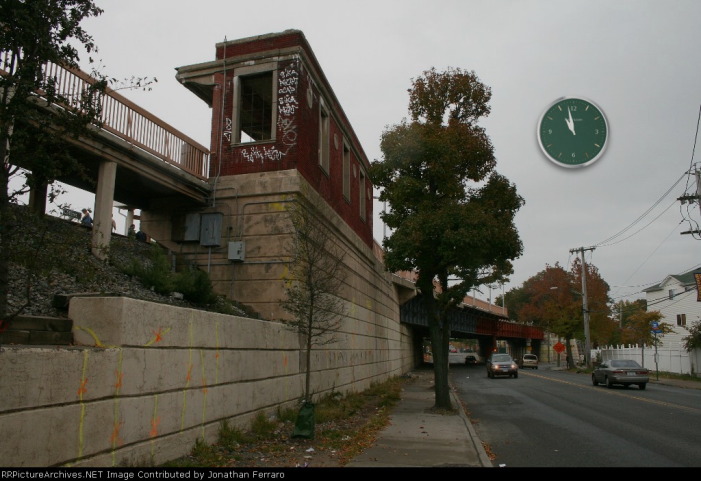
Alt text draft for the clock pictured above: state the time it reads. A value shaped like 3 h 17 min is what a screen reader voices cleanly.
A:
10 h 58 min
